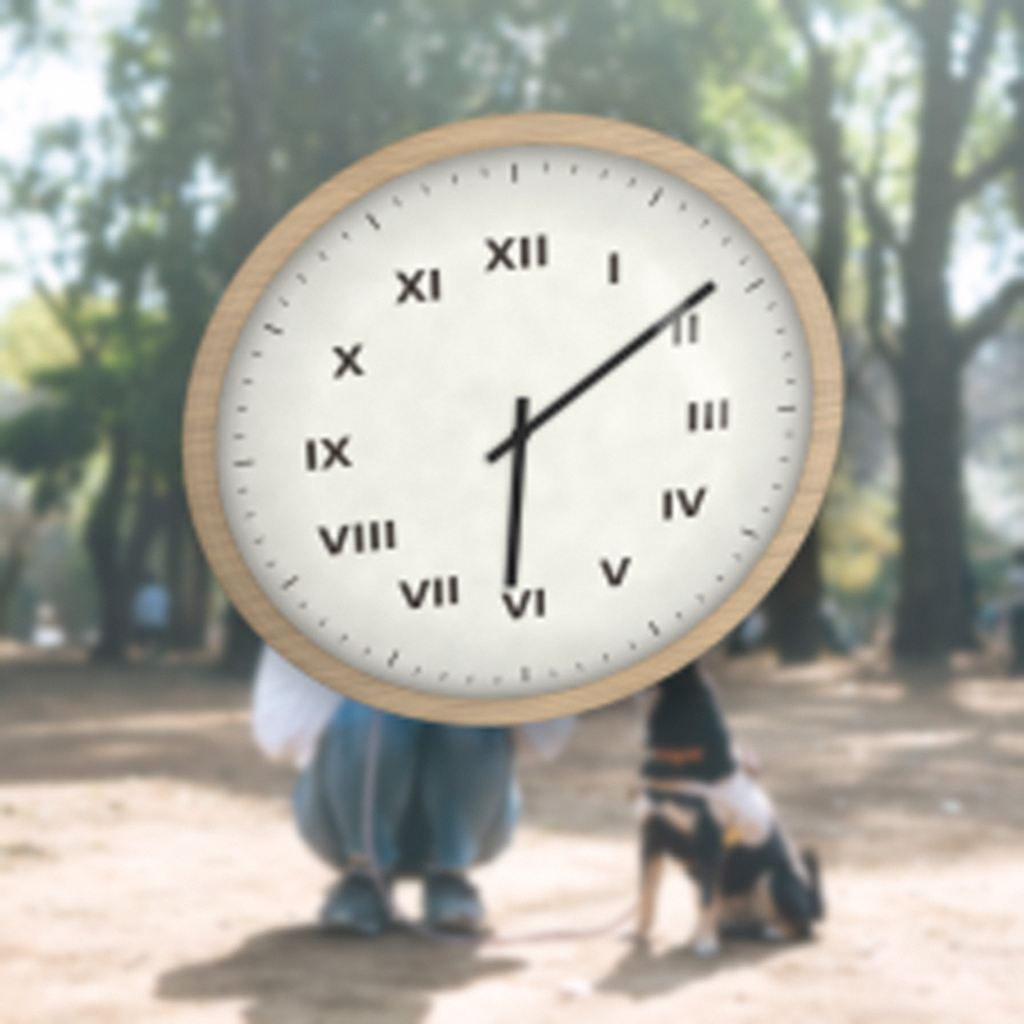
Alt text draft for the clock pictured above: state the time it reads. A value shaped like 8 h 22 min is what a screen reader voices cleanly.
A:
6 h 09 min
